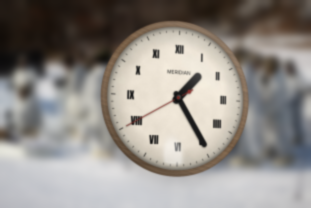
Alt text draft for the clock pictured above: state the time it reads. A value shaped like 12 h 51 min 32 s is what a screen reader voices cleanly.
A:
1 h 24 min 40 s
